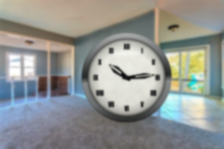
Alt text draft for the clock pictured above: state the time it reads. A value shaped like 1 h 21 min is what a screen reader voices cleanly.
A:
10 h 14 min
